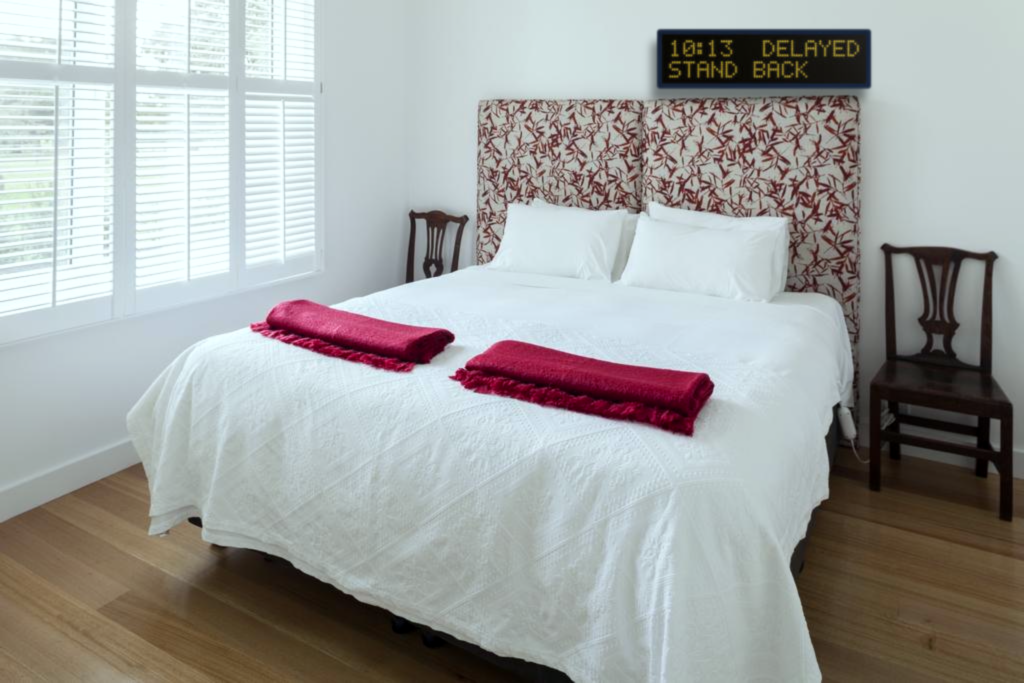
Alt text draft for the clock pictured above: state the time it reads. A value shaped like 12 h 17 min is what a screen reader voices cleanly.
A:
10 h 13 min
